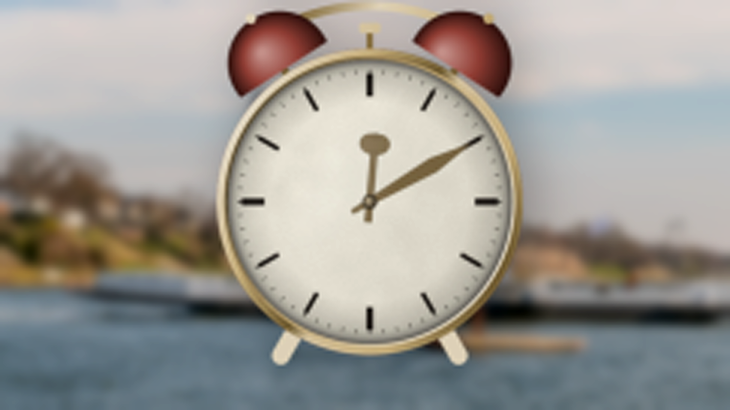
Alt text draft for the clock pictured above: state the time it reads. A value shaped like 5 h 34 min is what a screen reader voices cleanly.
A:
12 h 10 min
